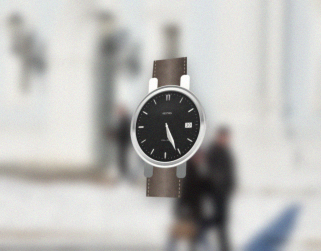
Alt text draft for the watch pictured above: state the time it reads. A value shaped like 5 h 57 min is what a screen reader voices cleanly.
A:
5 h 26 min
